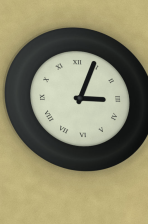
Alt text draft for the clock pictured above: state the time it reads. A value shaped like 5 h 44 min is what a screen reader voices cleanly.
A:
3 h 04 min
